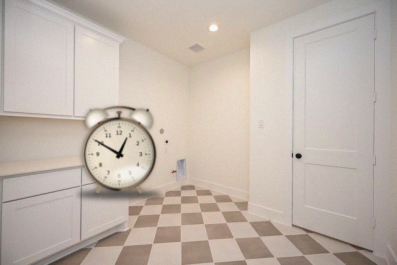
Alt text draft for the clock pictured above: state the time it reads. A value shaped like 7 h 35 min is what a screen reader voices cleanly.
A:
12 h 50 min
